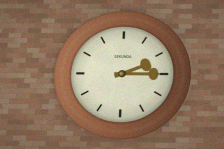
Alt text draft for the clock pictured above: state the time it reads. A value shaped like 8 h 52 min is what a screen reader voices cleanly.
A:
2 h 15 min
